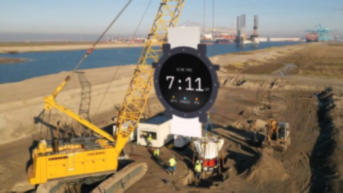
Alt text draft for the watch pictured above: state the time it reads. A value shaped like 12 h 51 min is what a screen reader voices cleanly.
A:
7 h 11 min
